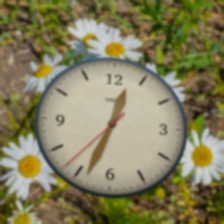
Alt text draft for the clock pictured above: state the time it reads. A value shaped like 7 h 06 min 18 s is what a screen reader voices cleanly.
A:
12 h 33 min 37 s
